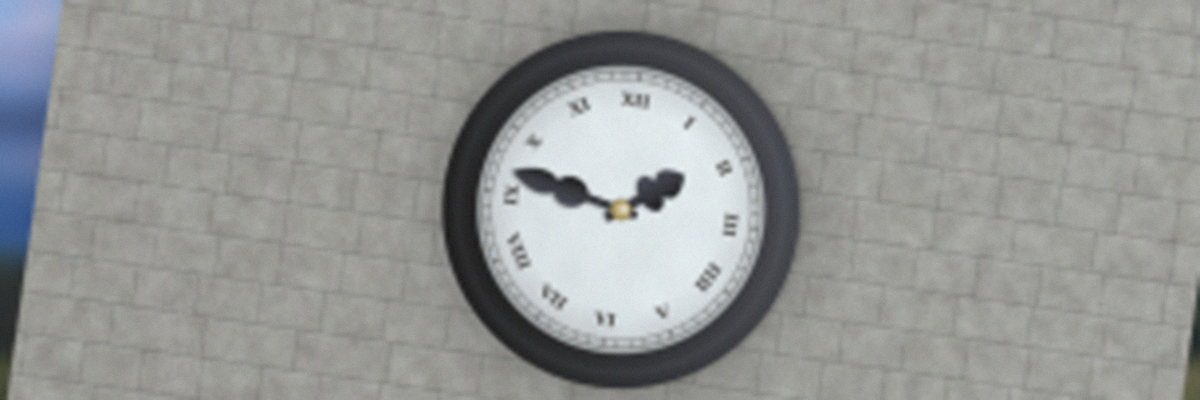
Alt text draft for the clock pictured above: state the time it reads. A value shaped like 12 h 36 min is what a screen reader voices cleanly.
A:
1 h 47 min
